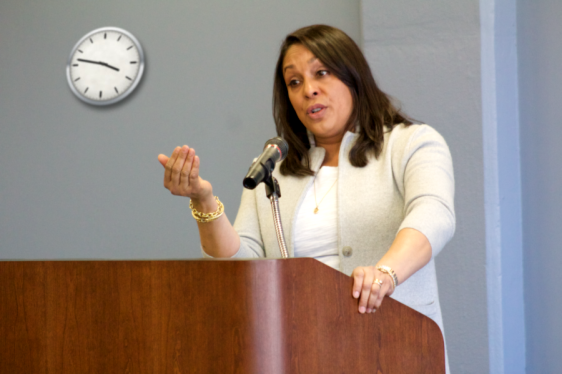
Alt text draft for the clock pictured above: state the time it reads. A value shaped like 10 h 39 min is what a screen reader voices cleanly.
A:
3 h 47 min
